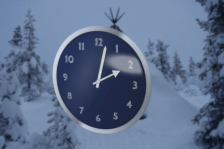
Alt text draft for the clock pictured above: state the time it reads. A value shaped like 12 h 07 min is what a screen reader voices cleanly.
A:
2 h 02 min
